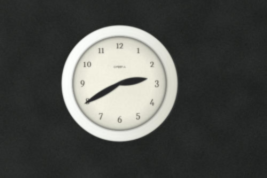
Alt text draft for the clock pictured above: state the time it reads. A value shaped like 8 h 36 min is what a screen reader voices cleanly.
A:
2 h 40 min
